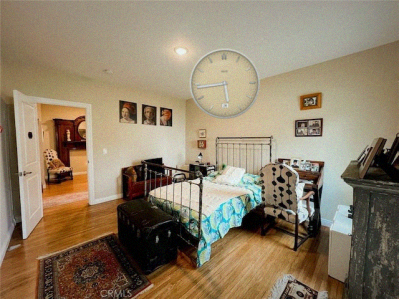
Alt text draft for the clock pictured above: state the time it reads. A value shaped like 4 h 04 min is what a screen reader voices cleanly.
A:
5 h 44 min
